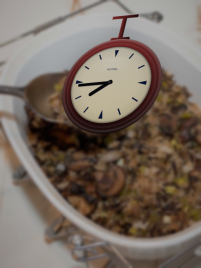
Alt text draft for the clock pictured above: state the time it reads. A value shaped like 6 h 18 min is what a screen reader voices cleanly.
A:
7 h 44 min
